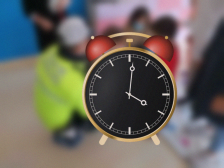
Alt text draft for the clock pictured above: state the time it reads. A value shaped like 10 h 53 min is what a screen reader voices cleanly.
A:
4 h 01 min
